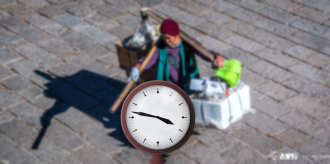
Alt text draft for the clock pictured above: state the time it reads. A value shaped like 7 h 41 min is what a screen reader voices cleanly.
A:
3 h 47 min
